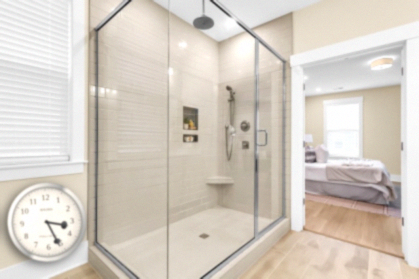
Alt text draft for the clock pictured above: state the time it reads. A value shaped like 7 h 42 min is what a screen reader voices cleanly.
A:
3 h 26 min
